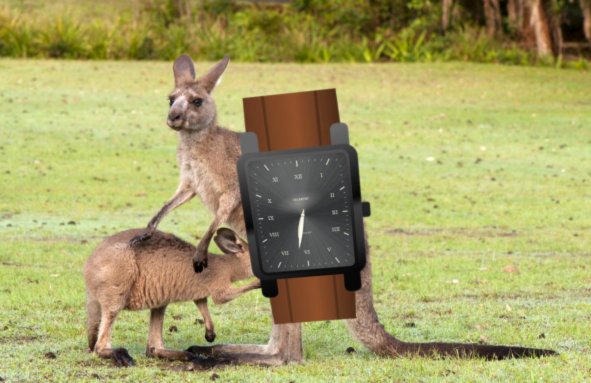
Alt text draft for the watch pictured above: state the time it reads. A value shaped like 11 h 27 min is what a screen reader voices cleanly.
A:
6 h 32 min
